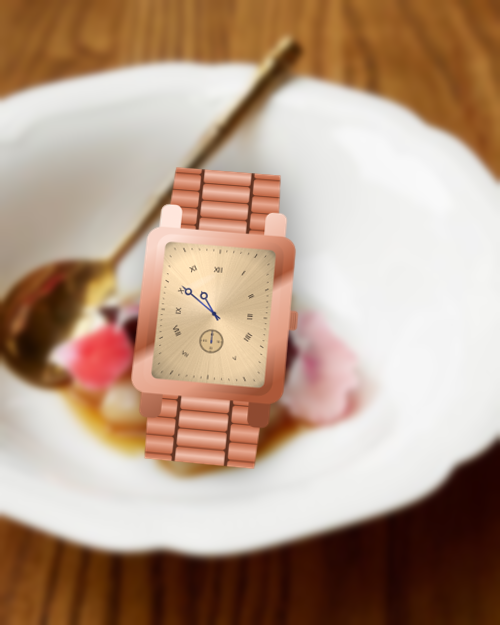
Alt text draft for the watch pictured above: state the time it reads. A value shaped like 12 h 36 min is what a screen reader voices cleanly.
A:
10 h 51 min
